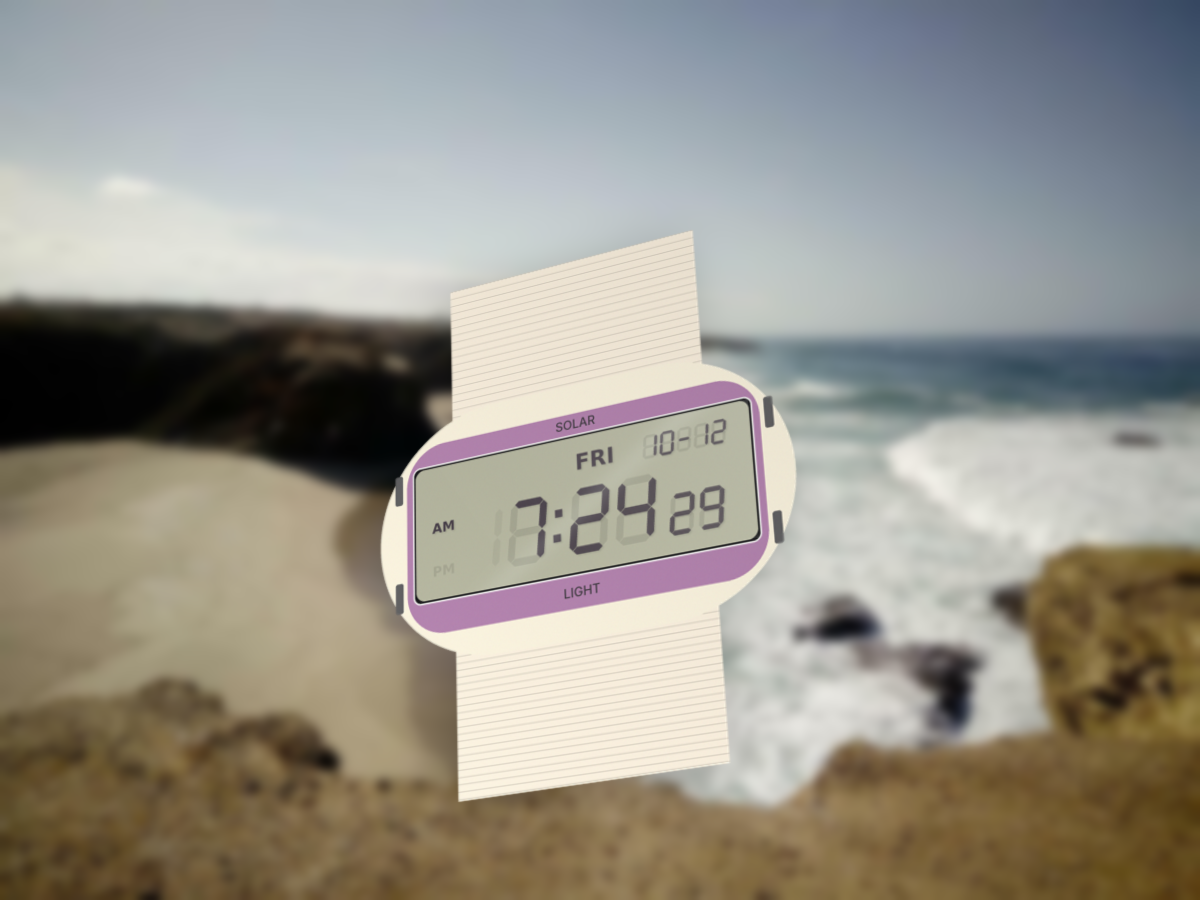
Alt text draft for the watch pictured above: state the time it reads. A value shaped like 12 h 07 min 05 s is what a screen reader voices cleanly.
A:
7 h 24 min 29 s
